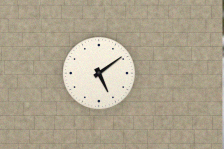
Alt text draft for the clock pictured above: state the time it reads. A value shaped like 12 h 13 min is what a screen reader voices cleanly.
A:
5 h 09 min
